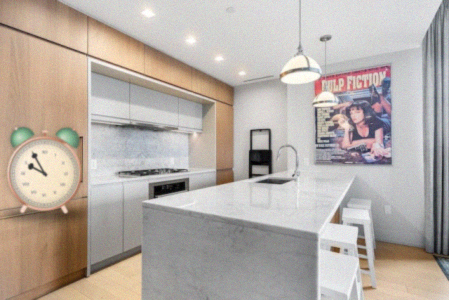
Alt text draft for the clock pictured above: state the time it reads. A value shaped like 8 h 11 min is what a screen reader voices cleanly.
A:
9 h 55 min
